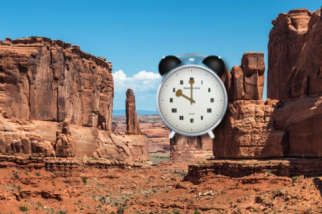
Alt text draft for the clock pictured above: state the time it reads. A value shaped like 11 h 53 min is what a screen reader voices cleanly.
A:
10 h 00 min
